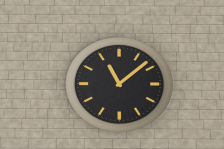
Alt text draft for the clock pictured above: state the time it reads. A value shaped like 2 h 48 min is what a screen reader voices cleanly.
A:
11 h 08 min
